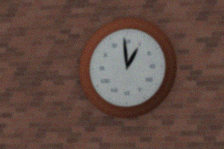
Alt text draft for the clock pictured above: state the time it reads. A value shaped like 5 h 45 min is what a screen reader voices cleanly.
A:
12 h 59 min
